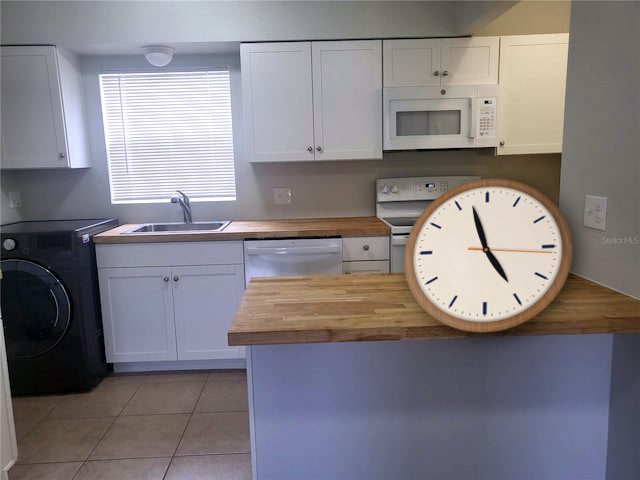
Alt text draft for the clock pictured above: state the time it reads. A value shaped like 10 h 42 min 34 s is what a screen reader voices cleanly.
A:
4 h 57 min 16 s
